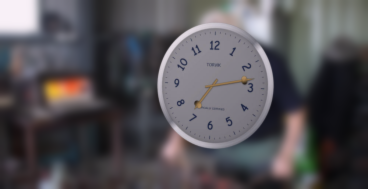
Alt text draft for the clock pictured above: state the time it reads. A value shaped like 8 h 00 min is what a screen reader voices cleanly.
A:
7 h 13 min
